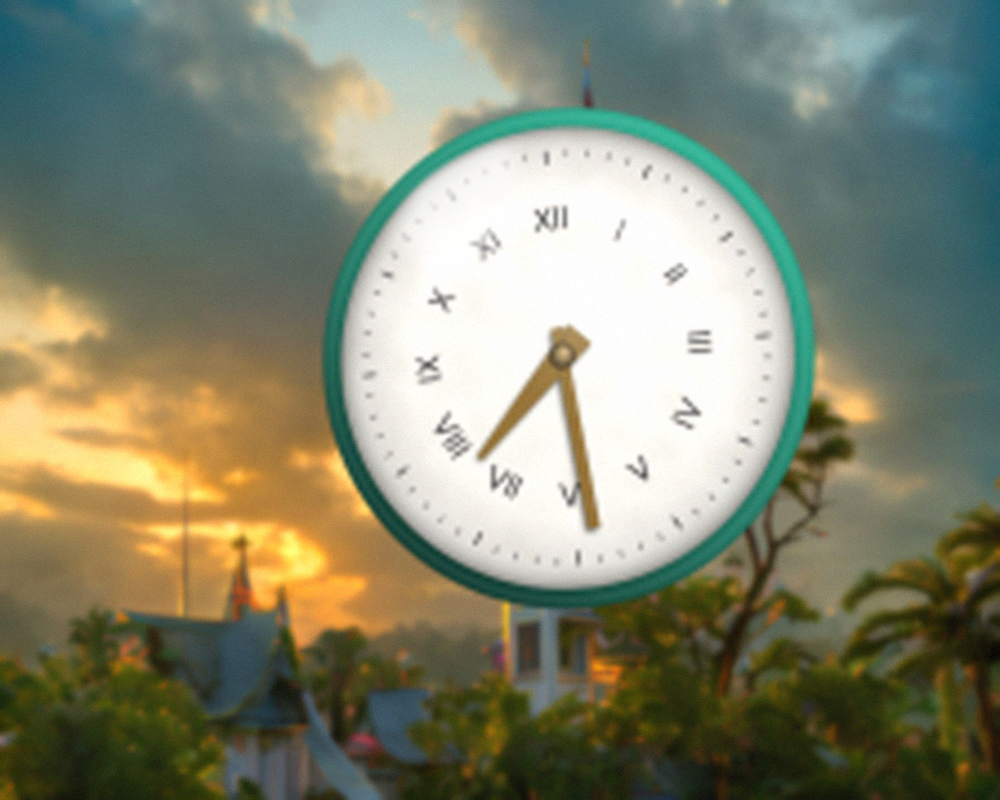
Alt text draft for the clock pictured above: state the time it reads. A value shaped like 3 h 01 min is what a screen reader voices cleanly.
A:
7 h 29 min
